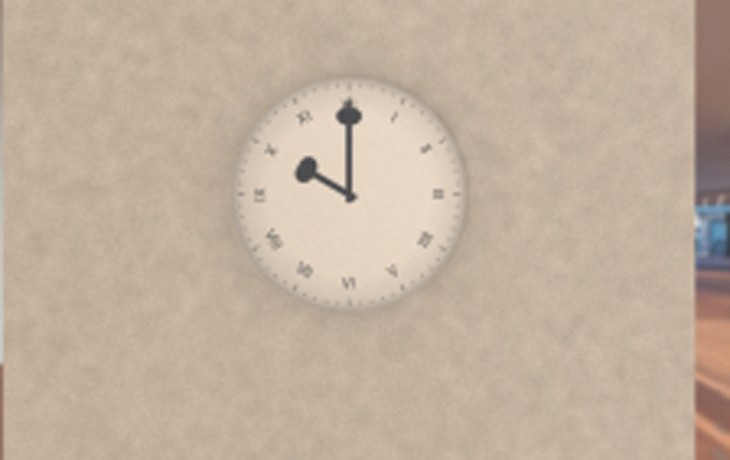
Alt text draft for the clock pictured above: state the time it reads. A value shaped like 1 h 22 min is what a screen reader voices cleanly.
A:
10 h 00 min
